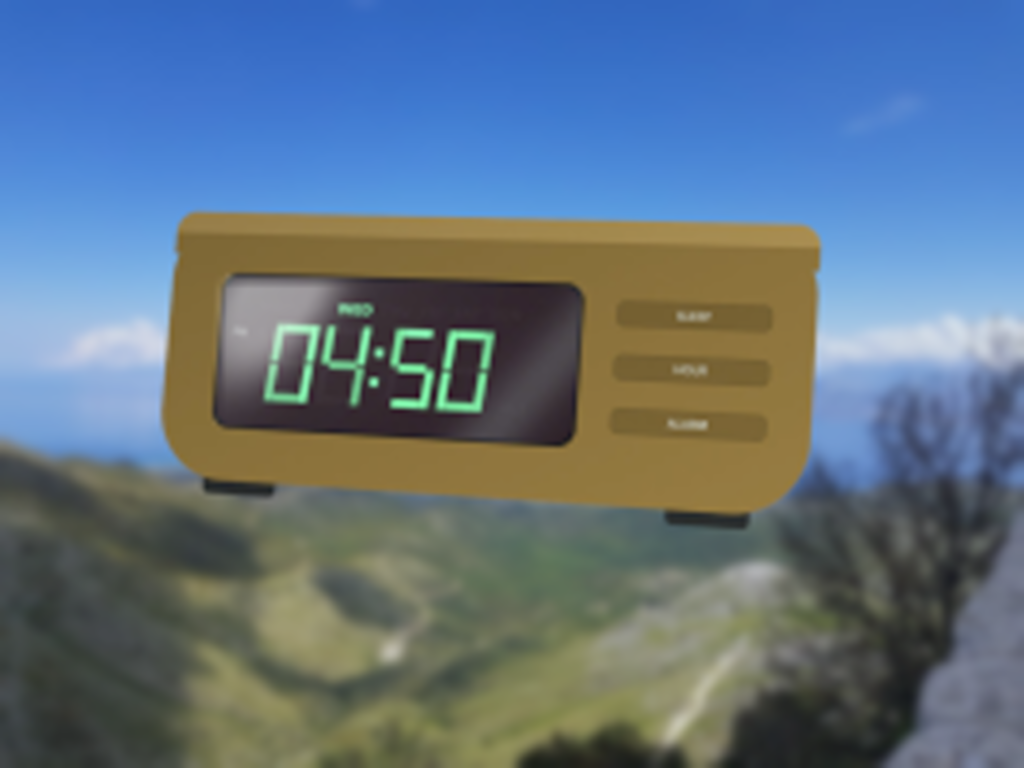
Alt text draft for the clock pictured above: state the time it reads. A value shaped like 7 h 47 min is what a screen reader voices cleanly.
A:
4 h 50 min
